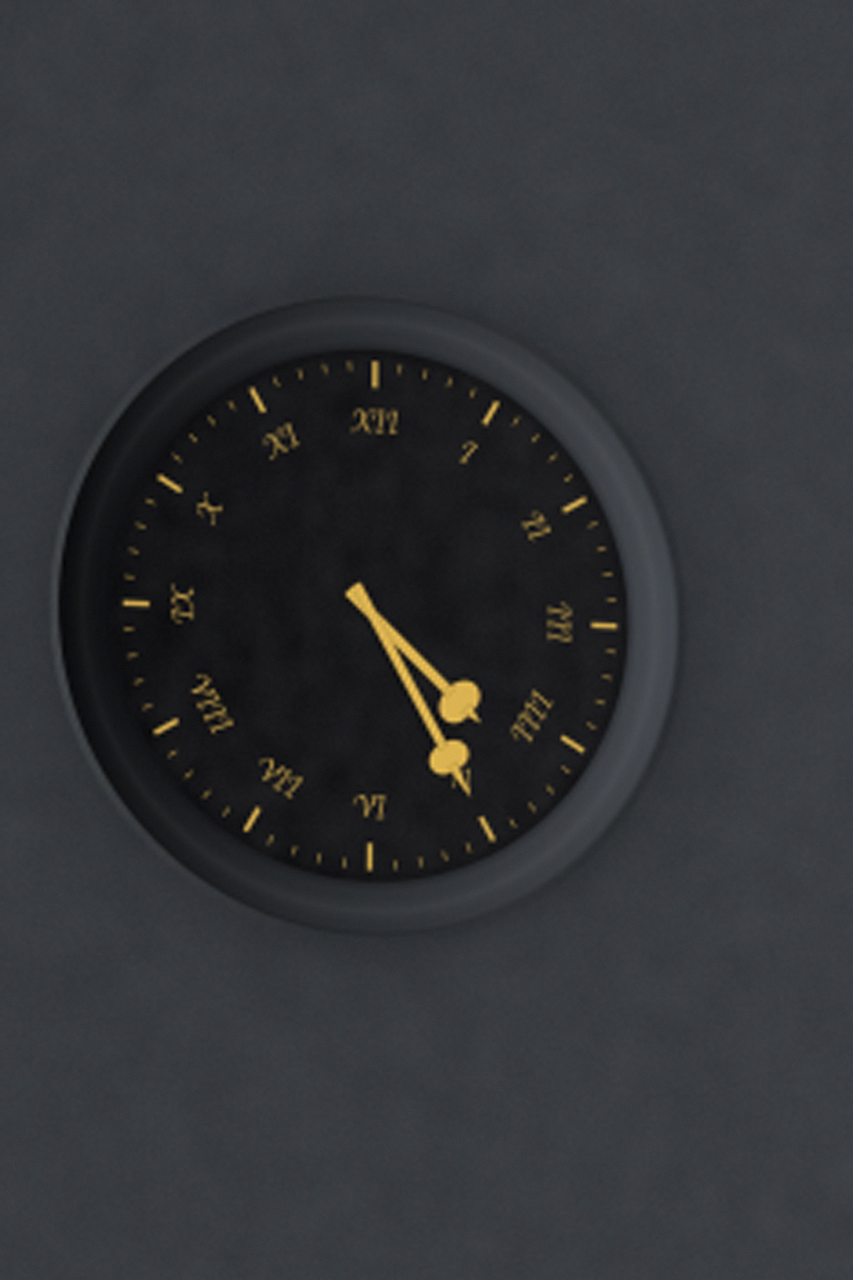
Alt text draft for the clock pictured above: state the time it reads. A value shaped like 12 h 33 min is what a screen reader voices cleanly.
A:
4 h 25 min
